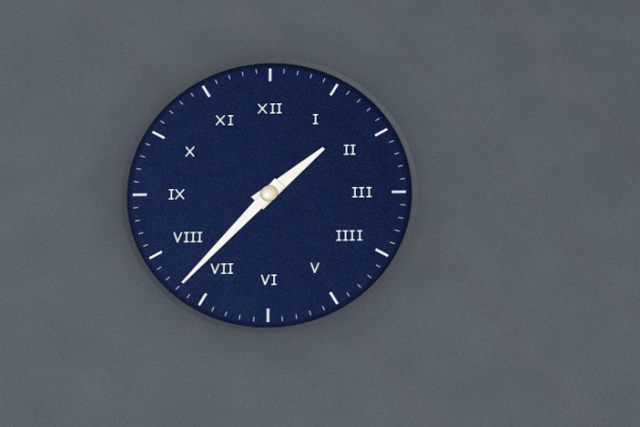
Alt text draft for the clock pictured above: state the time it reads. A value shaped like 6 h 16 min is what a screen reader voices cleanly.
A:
1 h 37 min
